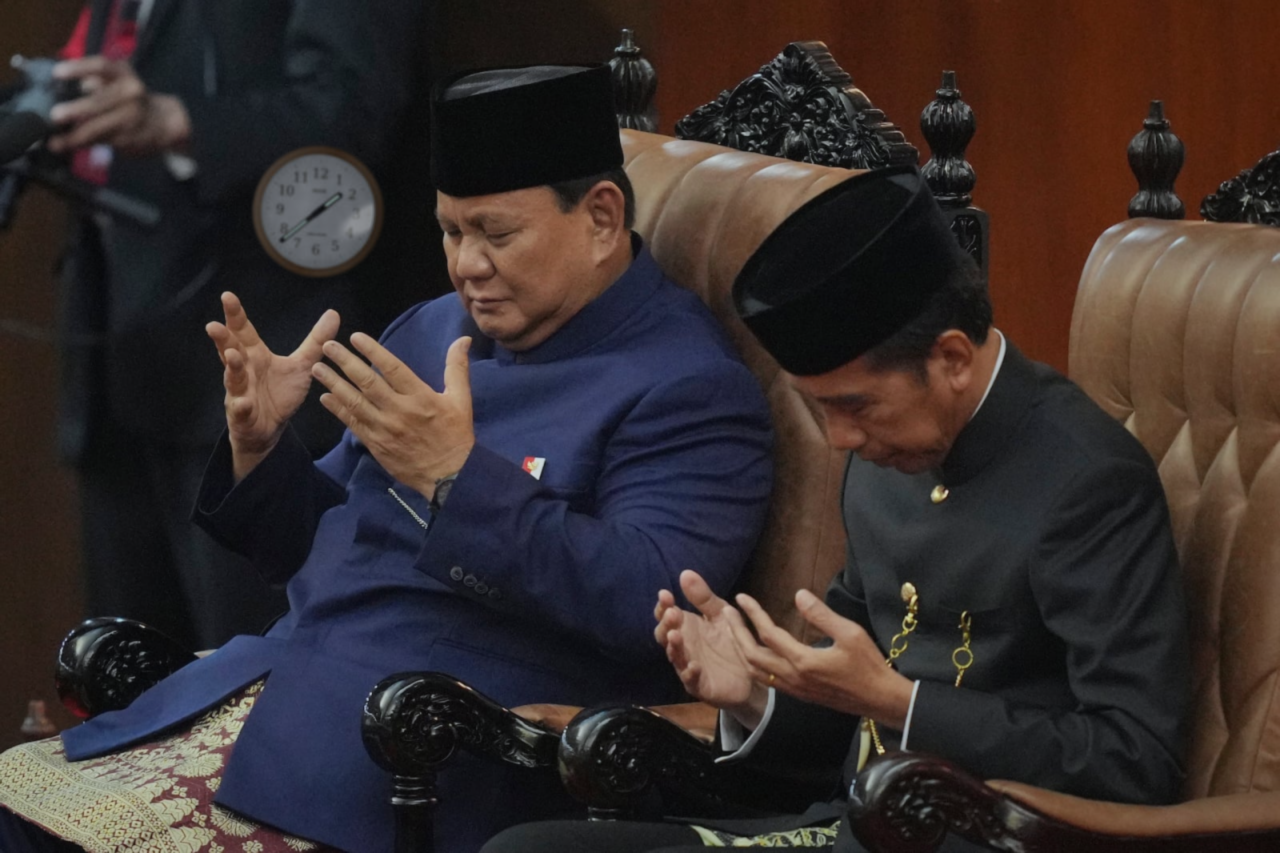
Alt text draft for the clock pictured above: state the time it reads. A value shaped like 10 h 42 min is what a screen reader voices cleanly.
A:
1 h 38 min
